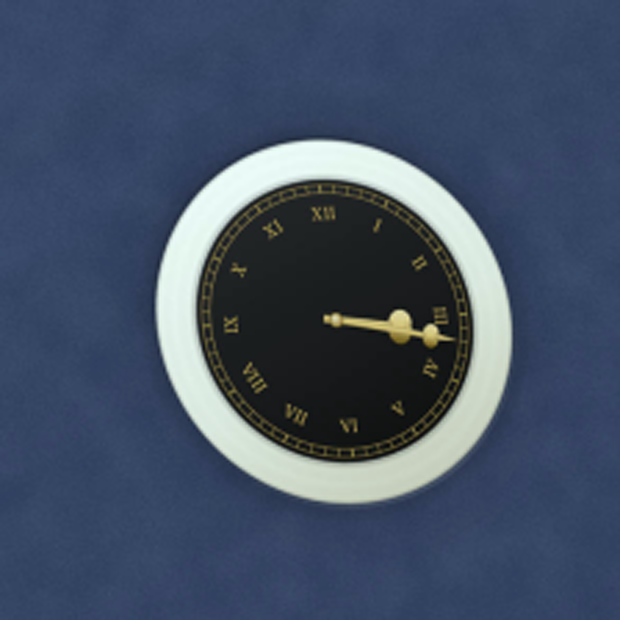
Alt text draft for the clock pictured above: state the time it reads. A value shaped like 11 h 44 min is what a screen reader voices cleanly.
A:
3 h 17 min
